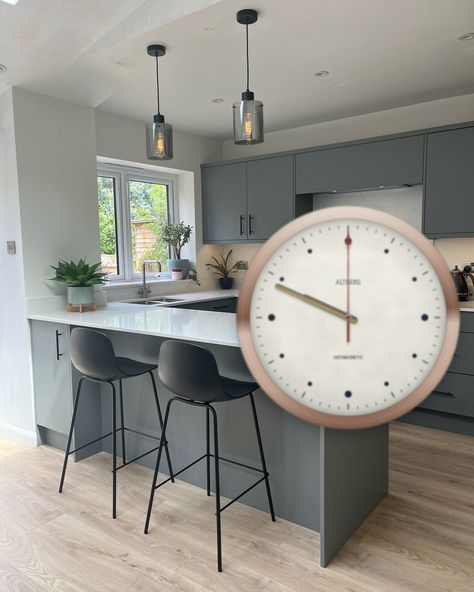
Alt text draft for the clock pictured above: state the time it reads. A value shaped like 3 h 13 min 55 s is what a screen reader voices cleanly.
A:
9 h 49 min 00 s
